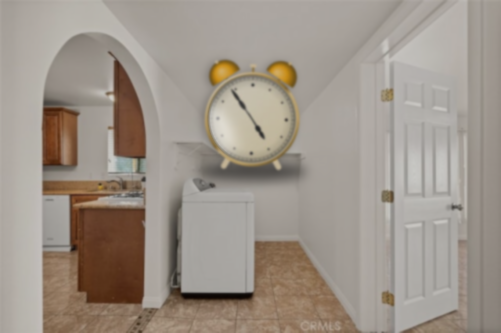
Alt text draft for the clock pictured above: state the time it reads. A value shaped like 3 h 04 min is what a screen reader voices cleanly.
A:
4 h 54 min
